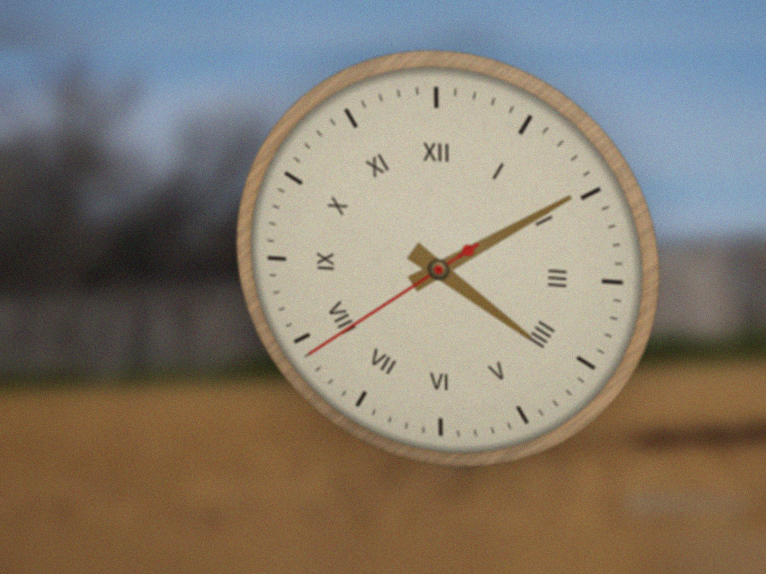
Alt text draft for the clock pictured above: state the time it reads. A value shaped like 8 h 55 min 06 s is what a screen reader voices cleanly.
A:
4 h 09 min 39 s
